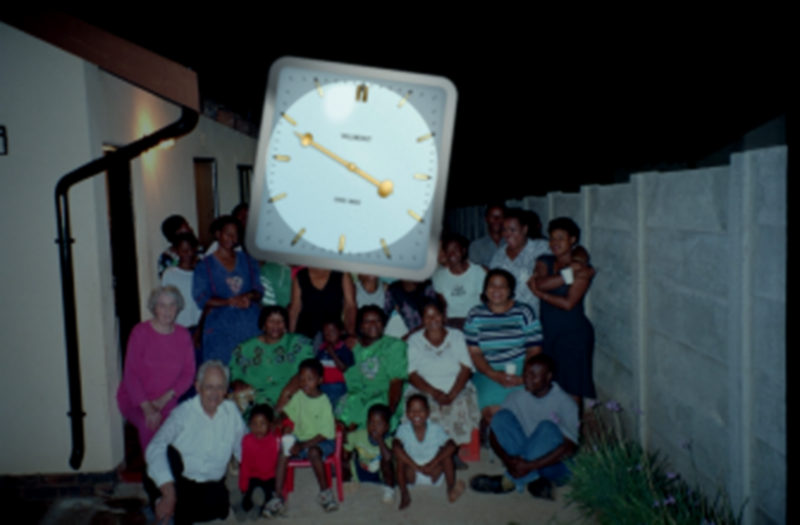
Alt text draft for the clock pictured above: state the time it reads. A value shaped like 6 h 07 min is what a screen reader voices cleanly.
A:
3 h 49 min
